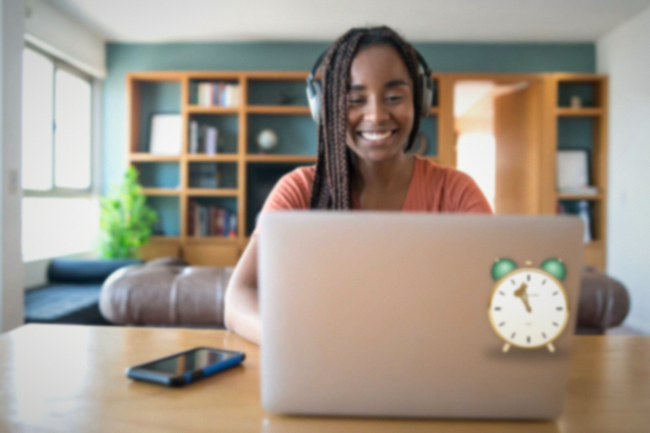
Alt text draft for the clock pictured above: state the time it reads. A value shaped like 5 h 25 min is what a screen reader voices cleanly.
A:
10 h 58 min
